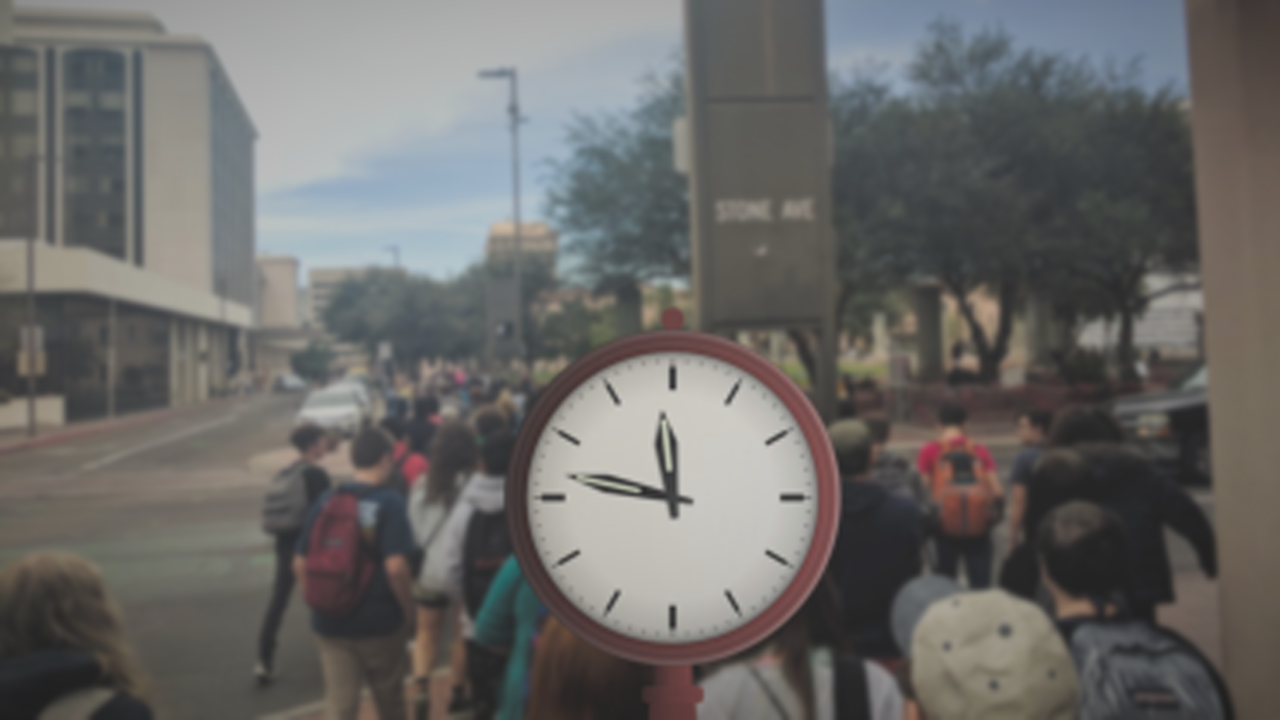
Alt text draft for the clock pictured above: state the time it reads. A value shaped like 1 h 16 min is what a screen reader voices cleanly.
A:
11 h 47 min
